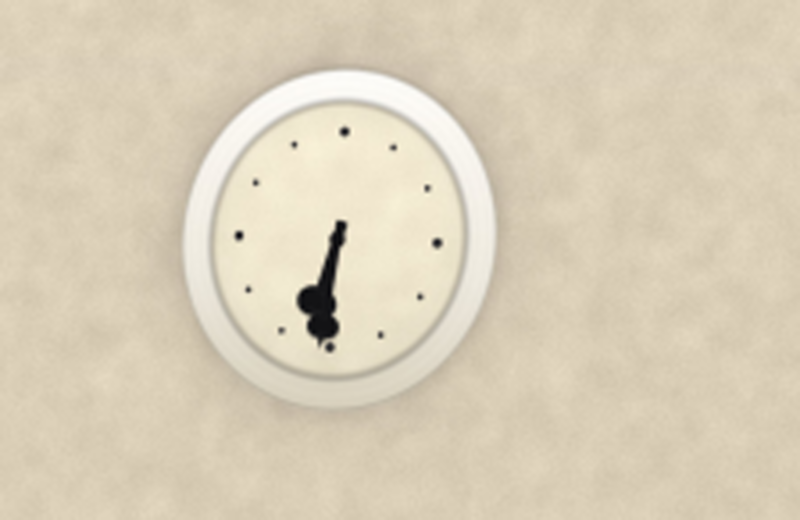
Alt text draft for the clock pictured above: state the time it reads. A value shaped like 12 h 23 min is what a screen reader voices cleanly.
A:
6 h 31 min
